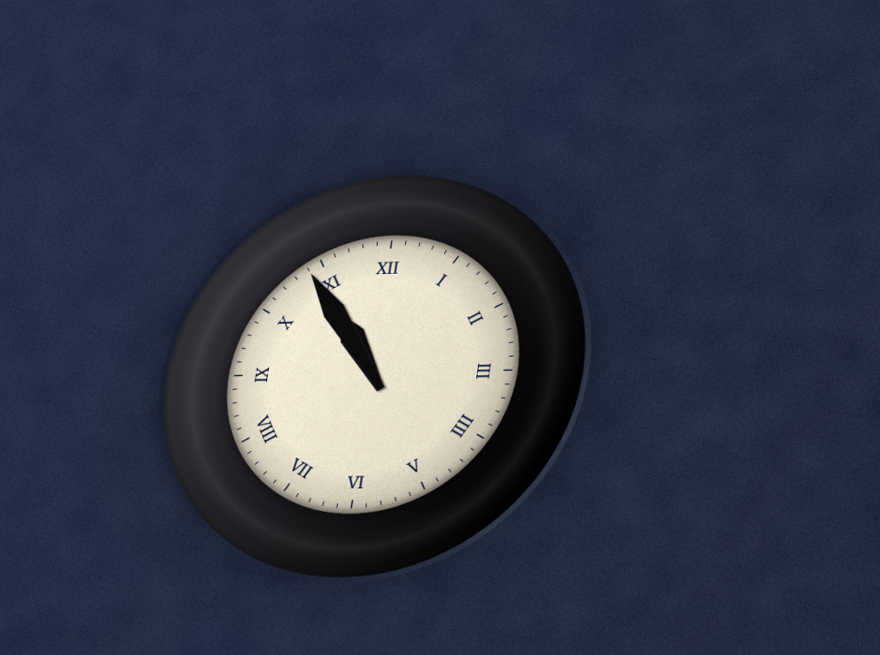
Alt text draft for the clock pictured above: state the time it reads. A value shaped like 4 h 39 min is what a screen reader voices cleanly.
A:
10 h 54 min
